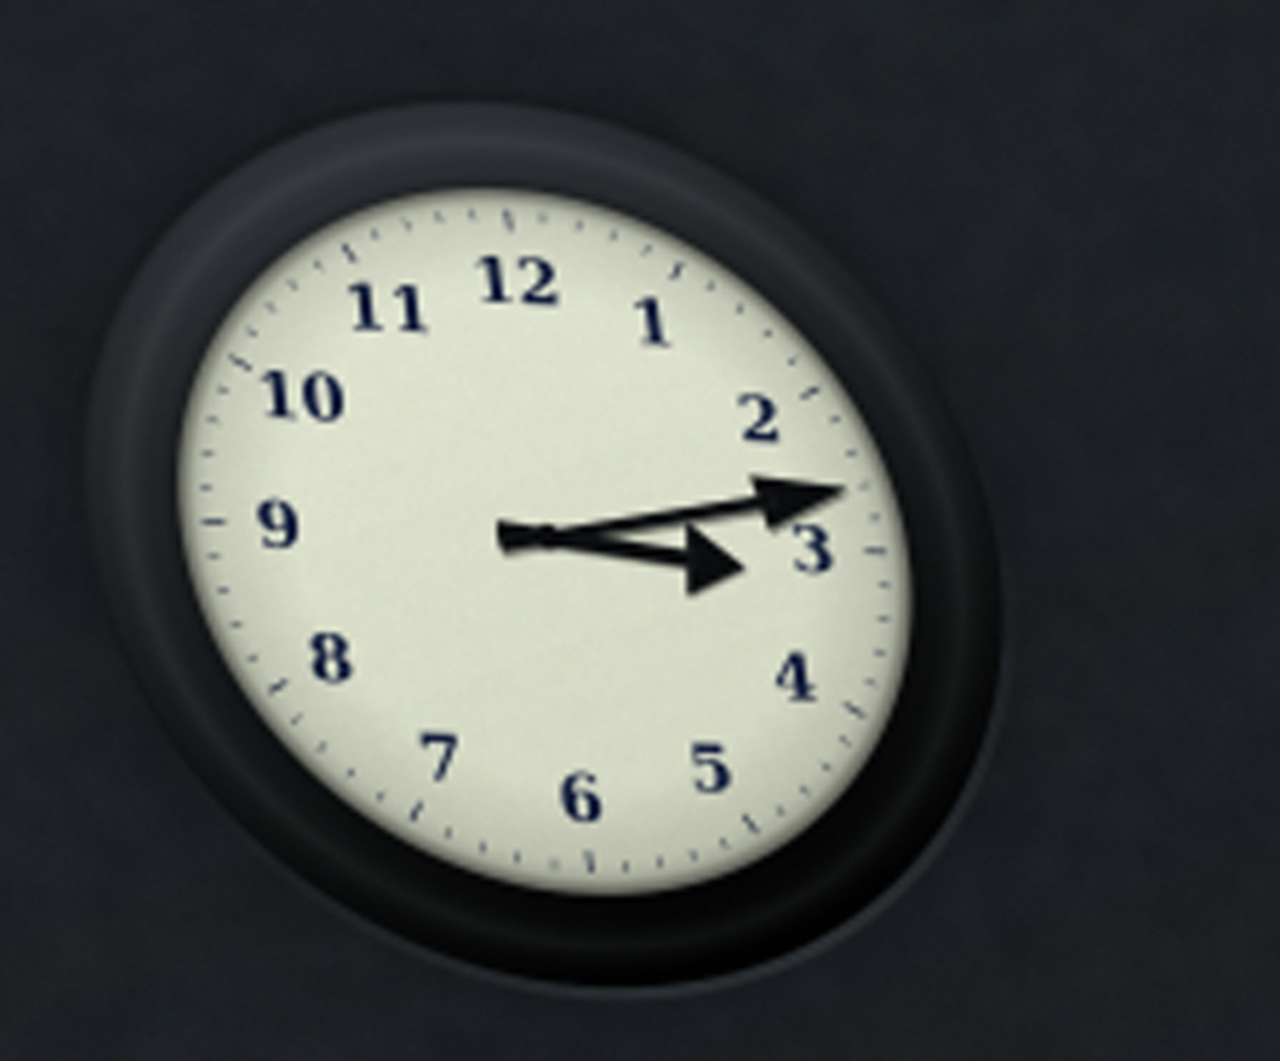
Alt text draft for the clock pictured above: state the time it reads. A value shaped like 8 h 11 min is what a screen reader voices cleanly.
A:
3 h 13 min
